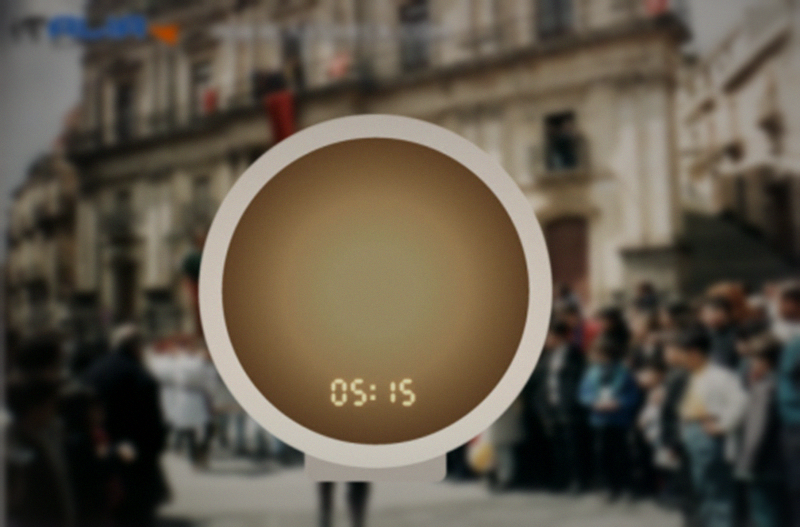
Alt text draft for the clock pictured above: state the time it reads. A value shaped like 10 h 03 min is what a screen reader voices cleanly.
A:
5 h 15 min
